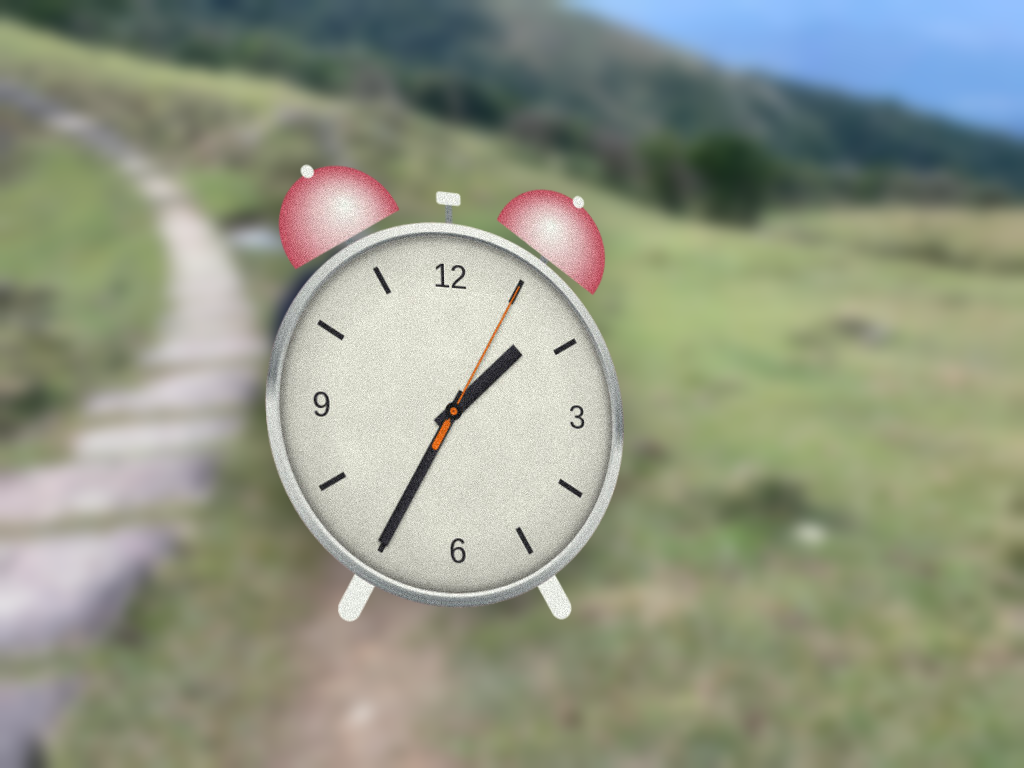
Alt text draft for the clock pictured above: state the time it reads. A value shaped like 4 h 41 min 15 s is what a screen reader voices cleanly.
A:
1 h 35 min 05 s
